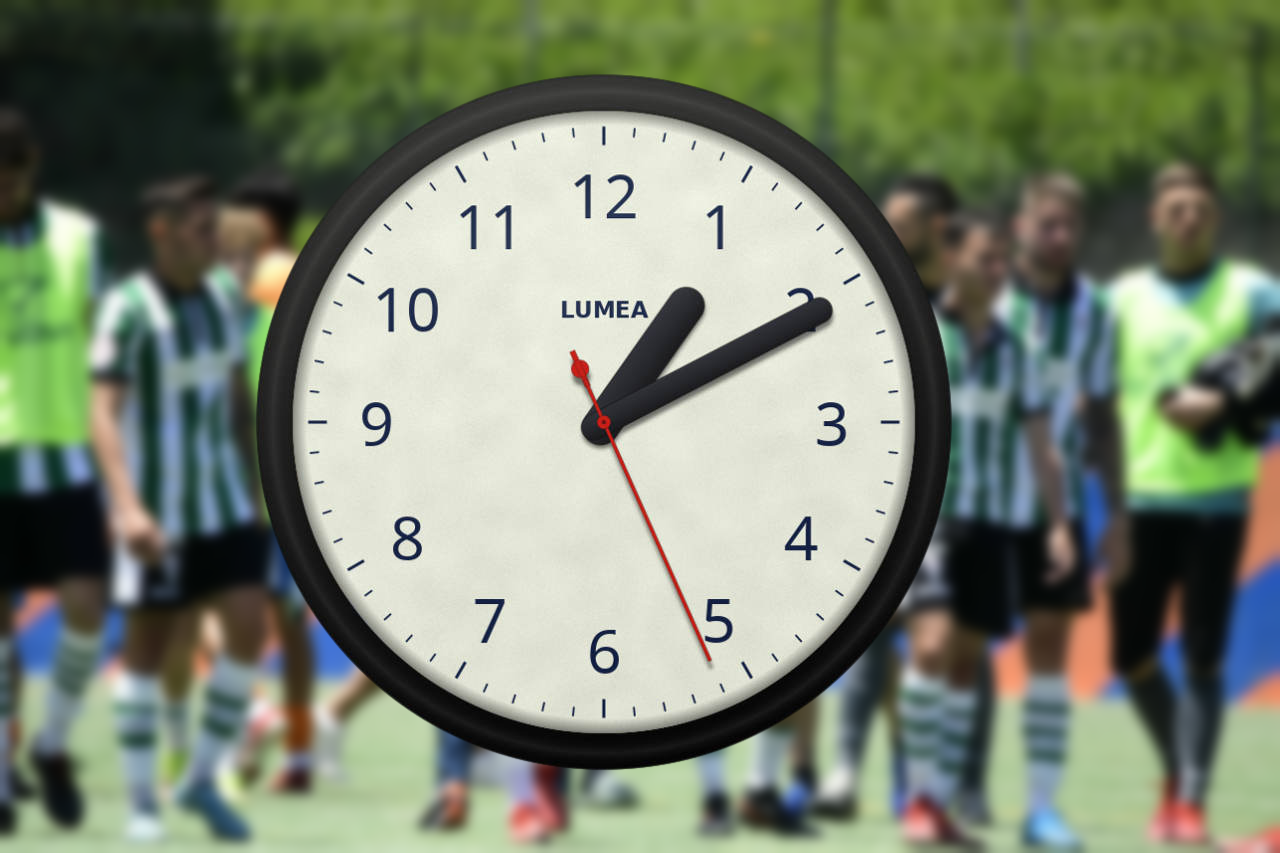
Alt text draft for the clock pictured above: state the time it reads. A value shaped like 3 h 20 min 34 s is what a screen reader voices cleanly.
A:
1 h 10 min 26 s
